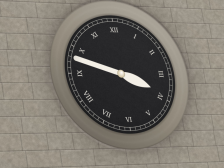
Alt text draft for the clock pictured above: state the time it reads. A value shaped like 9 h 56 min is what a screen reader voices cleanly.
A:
3 h 48 min
